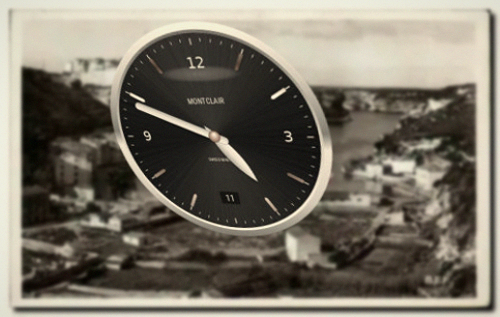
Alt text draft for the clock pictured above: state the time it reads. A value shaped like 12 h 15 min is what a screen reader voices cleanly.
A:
4 h 49 min
